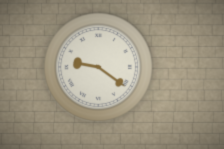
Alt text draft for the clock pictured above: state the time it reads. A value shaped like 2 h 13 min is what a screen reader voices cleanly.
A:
9 h 21 min
